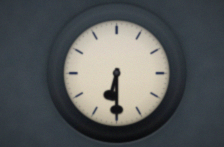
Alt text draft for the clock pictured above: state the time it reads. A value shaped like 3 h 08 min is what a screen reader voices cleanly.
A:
6 h 30 min
